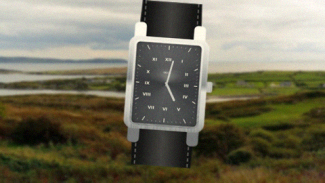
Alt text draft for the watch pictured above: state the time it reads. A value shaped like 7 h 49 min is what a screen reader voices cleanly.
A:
5 h 02 min
